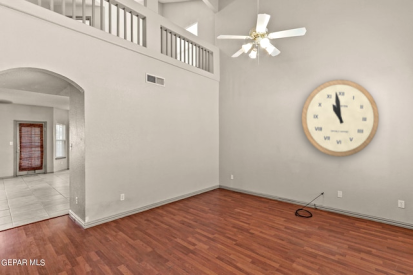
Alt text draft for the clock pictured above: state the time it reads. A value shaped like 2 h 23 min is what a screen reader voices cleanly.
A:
10 h 58 min
